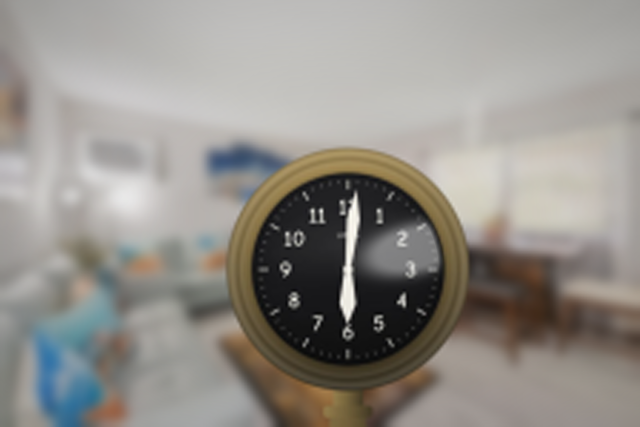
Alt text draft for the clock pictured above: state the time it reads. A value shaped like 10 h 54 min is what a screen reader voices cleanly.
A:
6 h 01 min
